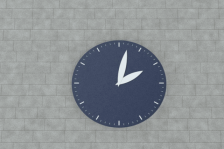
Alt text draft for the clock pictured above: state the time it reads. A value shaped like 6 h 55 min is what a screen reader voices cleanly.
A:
2 h 02 min
